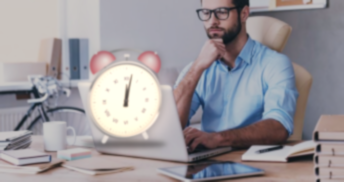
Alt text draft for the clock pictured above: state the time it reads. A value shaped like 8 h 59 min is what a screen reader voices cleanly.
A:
12 h 02 min
